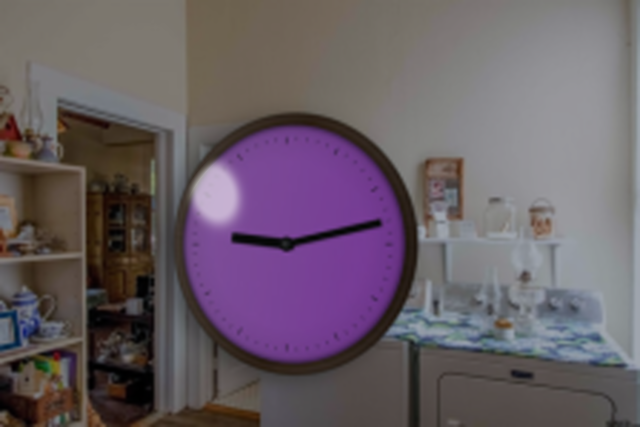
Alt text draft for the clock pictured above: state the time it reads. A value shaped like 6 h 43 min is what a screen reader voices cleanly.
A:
9 h 13 min
